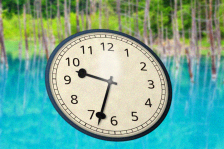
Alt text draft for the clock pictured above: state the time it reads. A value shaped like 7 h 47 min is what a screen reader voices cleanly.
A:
9 h 33 min
